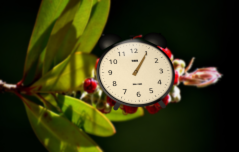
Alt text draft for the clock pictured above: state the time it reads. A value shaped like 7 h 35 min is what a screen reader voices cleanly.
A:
1 h 05 min
